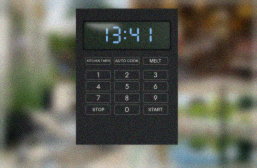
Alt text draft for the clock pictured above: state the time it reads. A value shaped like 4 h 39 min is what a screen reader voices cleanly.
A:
13 h 41 min
